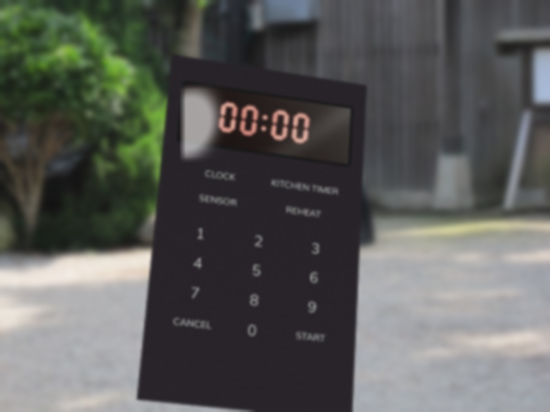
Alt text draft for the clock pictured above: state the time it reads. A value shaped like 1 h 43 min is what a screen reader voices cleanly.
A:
0 h 00 min
